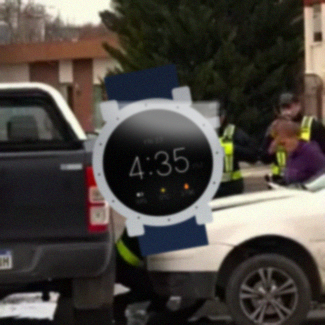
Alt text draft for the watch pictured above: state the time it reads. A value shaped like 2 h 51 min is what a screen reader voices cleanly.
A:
4 h 35 min
